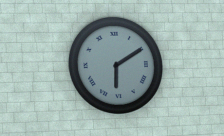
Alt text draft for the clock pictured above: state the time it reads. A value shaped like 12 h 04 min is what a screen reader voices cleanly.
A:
6 h 10 min
